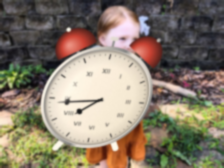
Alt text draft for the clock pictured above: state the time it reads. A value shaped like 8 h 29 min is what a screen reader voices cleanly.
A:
7 h 44 min
